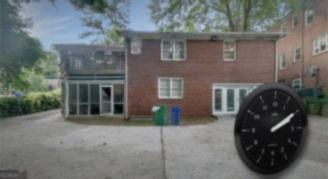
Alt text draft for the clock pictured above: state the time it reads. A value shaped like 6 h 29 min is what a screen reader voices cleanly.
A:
2 h 10 min
